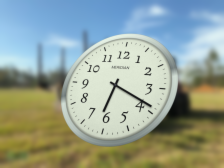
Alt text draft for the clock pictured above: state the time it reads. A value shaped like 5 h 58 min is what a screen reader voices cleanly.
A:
6 h 19 min
